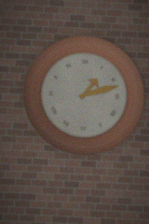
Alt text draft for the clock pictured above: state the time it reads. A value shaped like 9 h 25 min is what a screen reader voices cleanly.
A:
1 h 12 min
